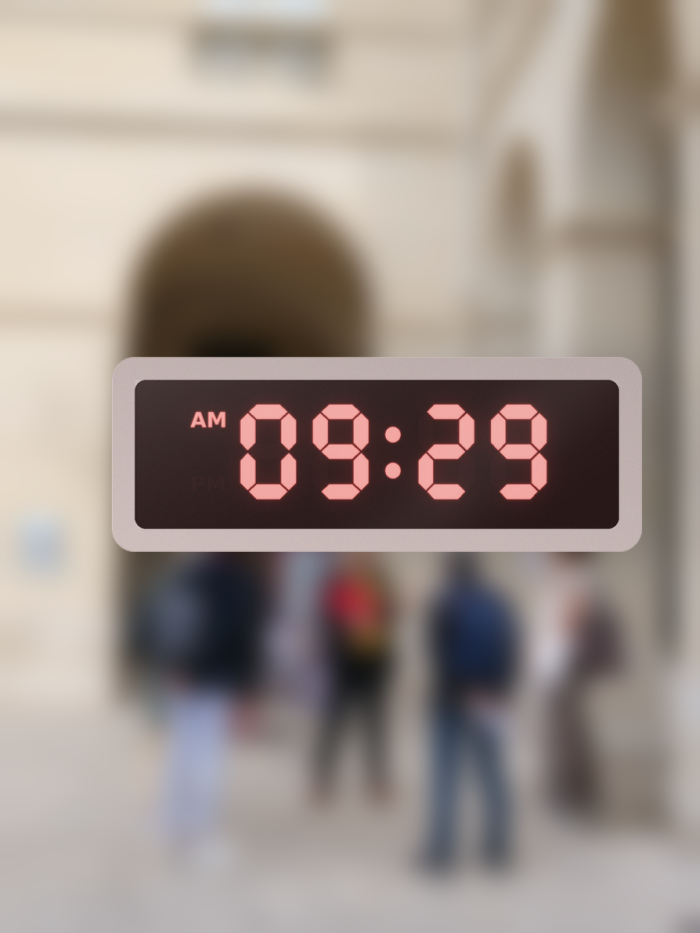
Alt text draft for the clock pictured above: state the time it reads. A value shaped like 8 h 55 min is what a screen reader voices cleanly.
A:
9 h 29 min
